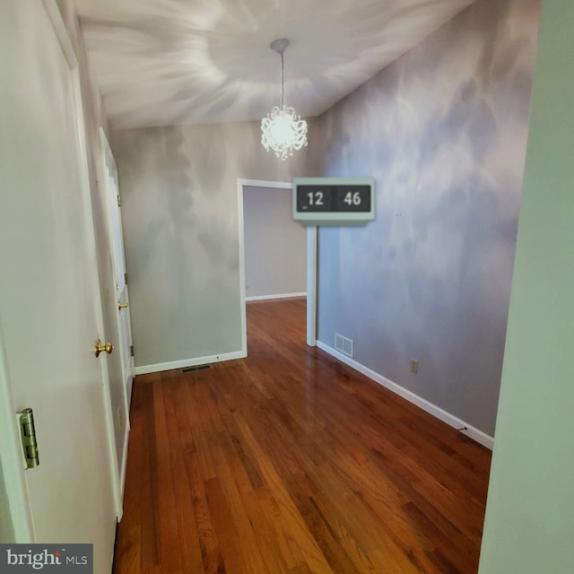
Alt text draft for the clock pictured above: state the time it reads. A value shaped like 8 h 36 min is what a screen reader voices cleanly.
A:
12 h 46 min
